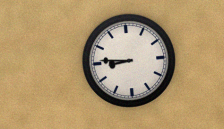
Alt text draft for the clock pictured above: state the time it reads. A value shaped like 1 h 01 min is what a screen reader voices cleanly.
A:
8 h 46 min
